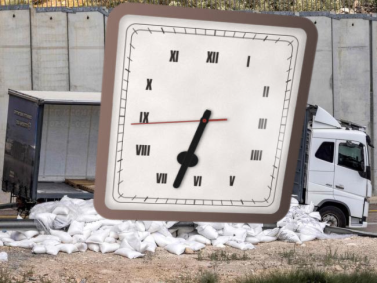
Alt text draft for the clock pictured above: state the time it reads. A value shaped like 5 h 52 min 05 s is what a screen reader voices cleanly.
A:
6 h 32 min 44 s
